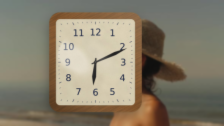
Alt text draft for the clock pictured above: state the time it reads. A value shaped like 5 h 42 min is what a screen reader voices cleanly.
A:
6 h 11 min
